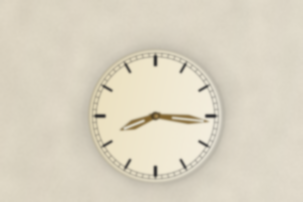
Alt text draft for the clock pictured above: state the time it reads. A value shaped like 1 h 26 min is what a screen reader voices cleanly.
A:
8 h 16 min
